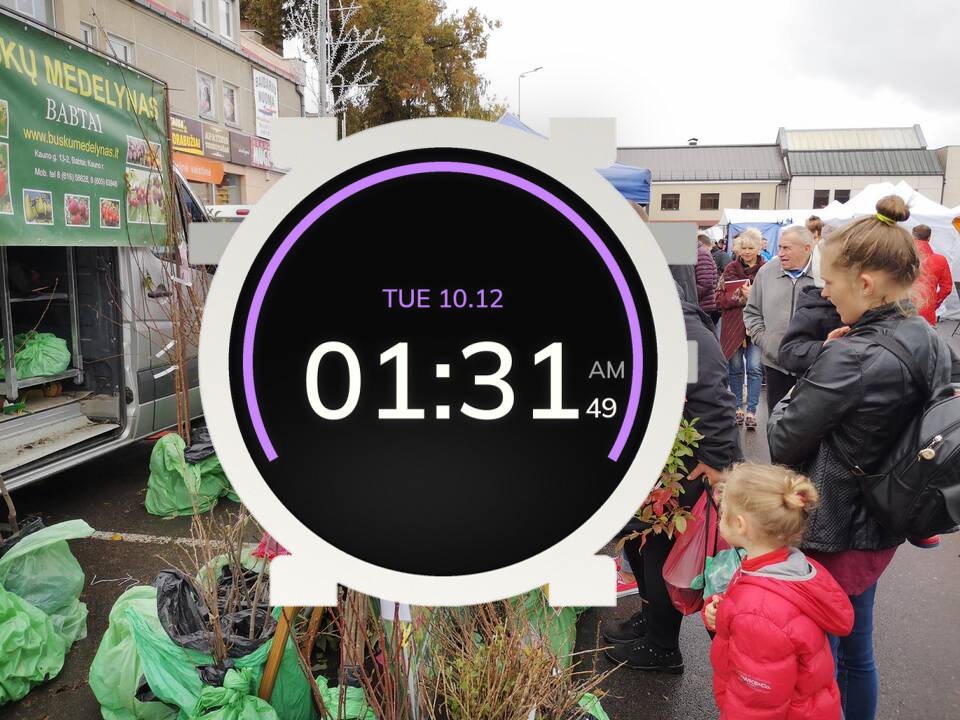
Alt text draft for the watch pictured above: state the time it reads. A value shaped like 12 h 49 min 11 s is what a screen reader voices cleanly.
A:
1 h 31 min 49 s
